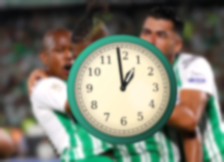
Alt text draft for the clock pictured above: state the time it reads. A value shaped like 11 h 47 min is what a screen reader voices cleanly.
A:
12 h 59 min
